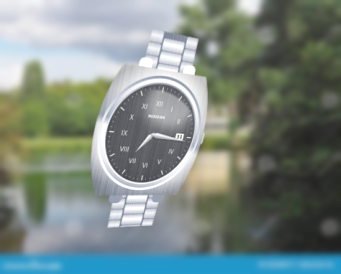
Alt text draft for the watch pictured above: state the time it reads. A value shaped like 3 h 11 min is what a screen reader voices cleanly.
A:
7 h 16 min
